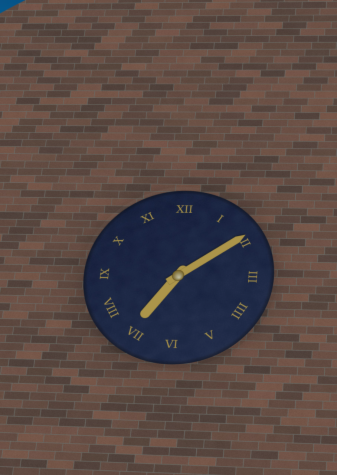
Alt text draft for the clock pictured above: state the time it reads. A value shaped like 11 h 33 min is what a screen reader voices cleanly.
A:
7 h 09 min
